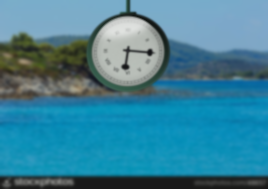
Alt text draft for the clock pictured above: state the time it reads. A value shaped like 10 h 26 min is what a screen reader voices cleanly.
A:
6 h 16 min
